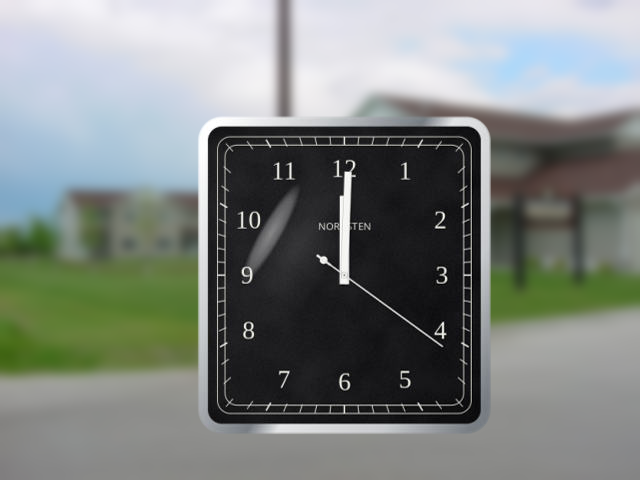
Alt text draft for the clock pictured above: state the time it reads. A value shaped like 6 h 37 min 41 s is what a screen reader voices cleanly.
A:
12 h 00 min 21 s
